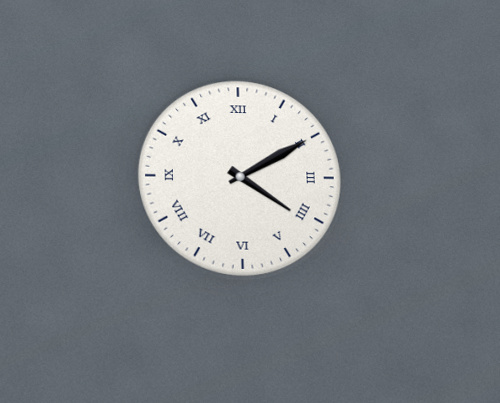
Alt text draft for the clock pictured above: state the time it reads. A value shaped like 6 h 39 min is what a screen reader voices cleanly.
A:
4 h 10 min
